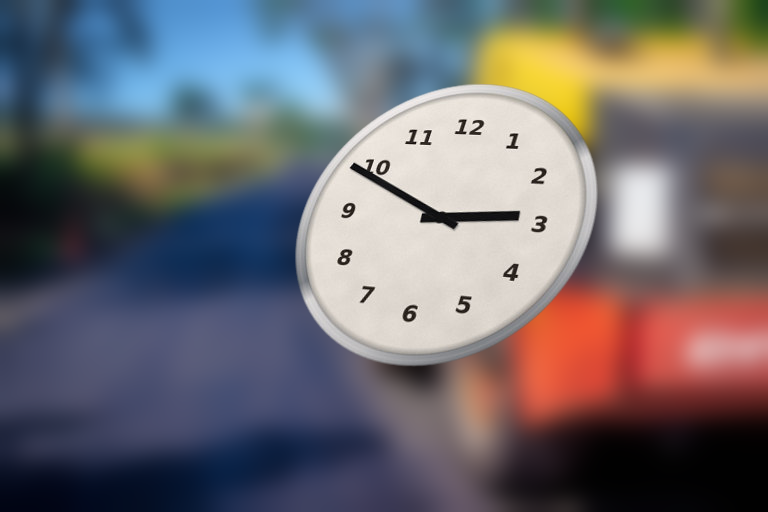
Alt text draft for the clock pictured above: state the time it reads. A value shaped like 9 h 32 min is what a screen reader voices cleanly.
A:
2 h 49 min
